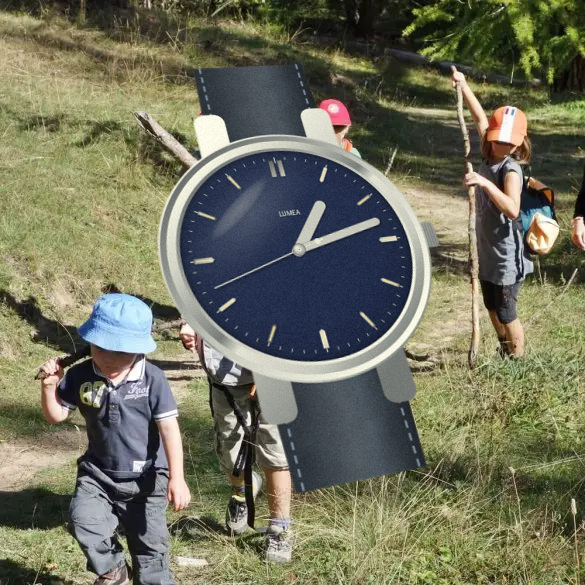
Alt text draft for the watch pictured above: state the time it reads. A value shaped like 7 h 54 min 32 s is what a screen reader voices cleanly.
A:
1 h 12 min 42 s
